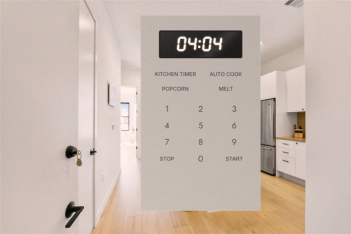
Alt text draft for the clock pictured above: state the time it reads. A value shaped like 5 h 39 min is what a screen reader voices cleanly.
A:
4 h 04 min
